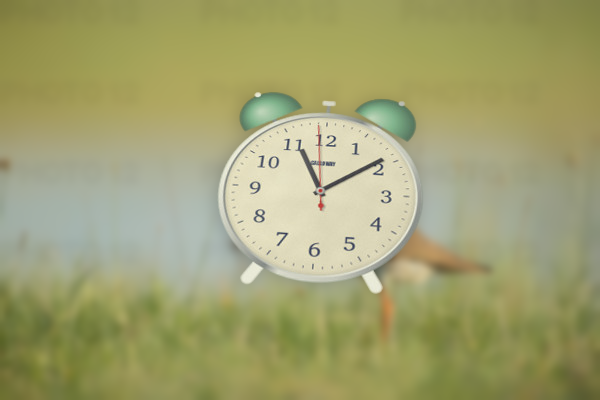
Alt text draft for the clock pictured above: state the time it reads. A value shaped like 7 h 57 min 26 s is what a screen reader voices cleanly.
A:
11 h 08 min 59 s
